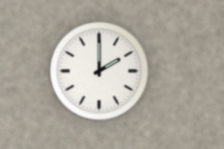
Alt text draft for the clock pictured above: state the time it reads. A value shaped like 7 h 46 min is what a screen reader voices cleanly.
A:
2 h 00 min
